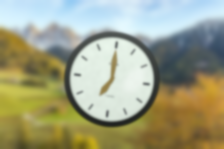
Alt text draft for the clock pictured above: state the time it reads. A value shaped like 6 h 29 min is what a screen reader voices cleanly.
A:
7 h 00 min
